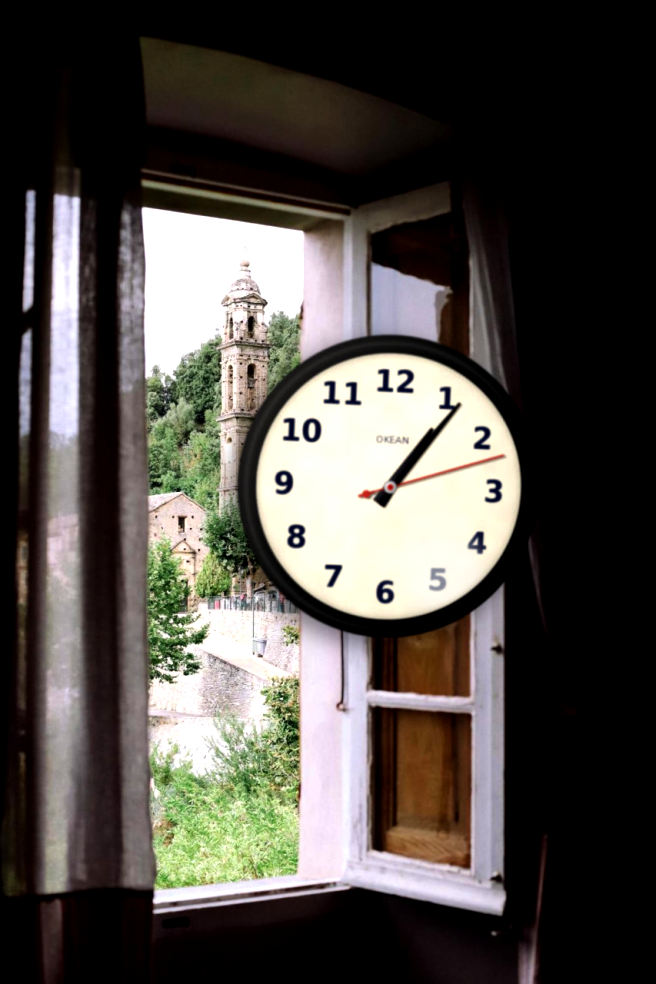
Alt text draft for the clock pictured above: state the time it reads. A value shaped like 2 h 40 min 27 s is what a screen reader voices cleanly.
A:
1 h 06 min 12 s
